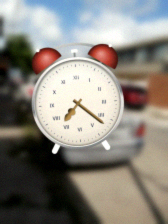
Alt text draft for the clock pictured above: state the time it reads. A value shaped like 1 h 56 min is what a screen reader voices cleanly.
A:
7 h 22 min
